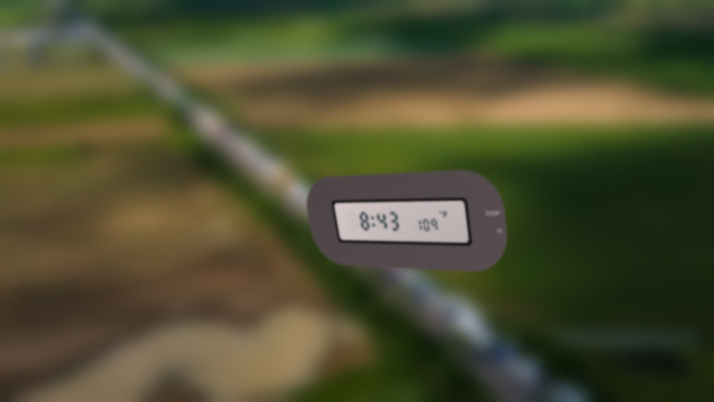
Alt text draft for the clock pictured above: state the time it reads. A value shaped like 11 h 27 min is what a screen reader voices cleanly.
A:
8 h 43 min
